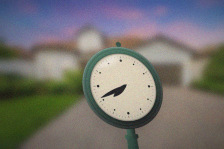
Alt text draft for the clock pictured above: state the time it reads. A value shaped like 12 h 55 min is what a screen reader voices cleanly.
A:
7 h 41 min
